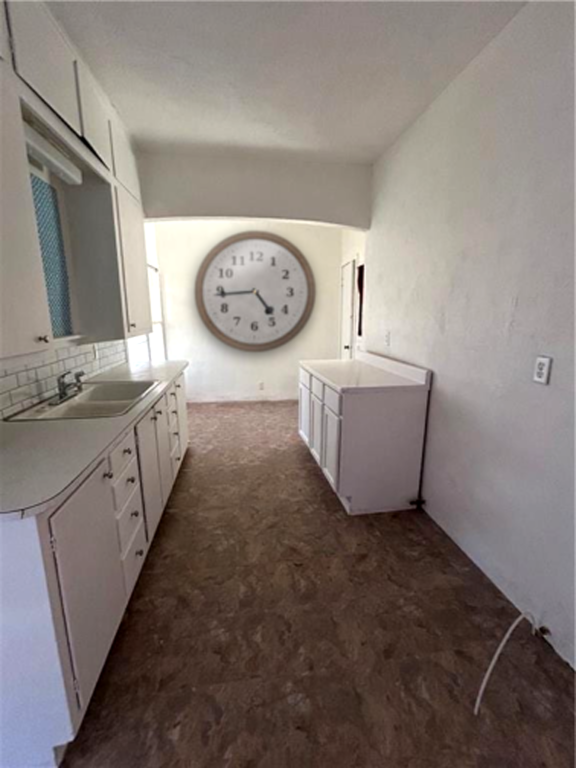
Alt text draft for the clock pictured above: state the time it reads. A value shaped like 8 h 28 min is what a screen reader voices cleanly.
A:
4 h 44 min
